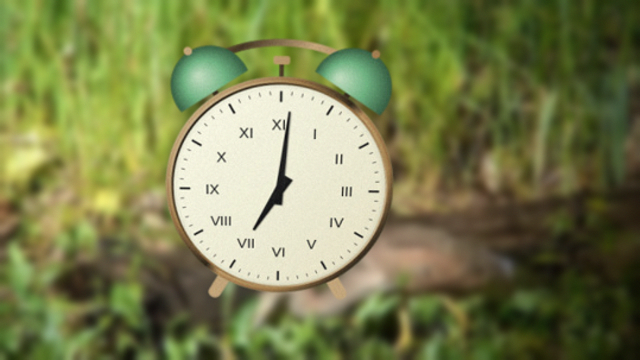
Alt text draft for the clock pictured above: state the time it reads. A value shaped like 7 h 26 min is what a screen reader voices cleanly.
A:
7 h 01 min
